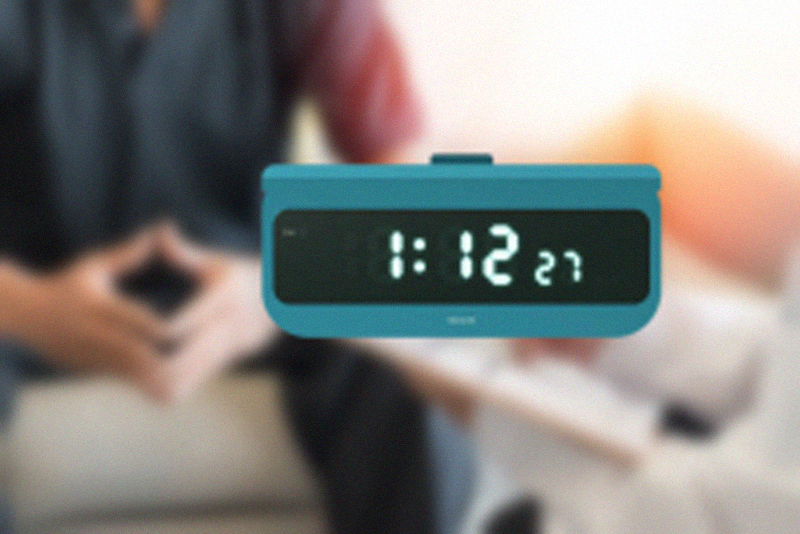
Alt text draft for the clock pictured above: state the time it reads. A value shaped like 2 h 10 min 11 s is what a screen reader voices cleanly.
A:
1 h 12 min 27 s
